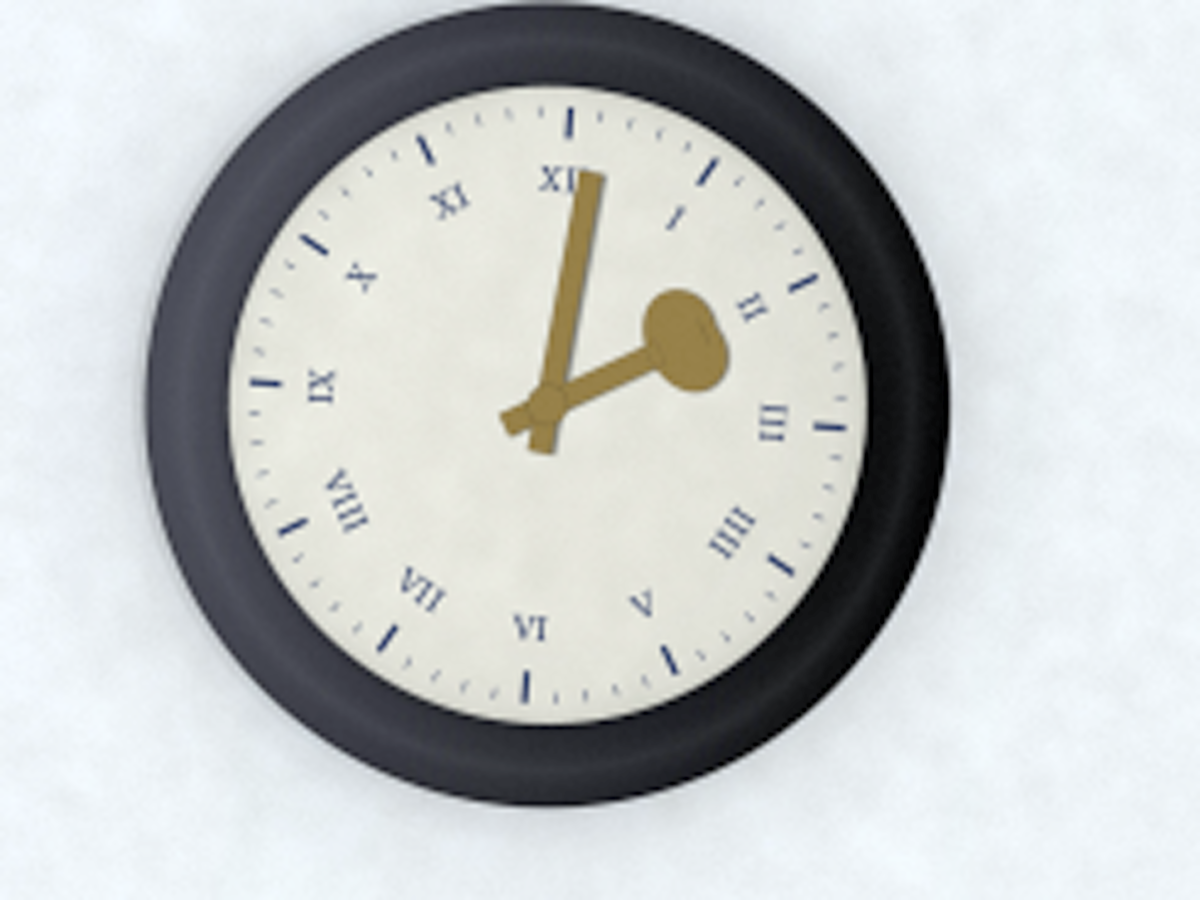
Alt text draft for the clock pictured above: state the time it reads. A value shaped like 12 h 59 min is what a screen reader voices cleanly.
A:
2 h 01 min
